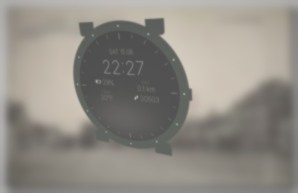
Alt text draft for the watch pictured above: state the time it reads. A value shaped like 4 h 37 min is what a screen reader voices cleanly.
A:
22 h 27 min
